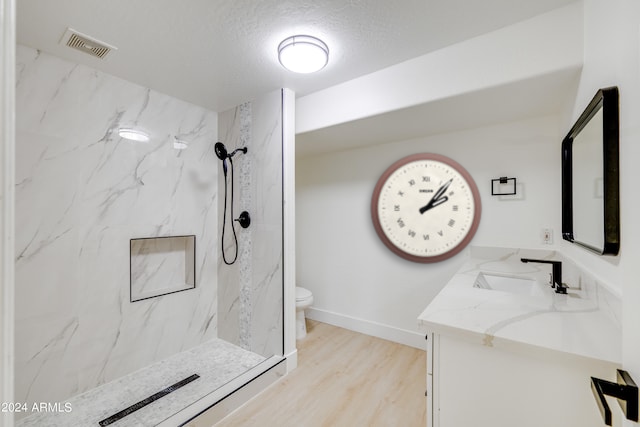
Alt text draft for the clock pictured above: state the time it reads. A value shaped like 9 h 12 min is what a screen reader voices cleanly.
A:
2 h 07 min
